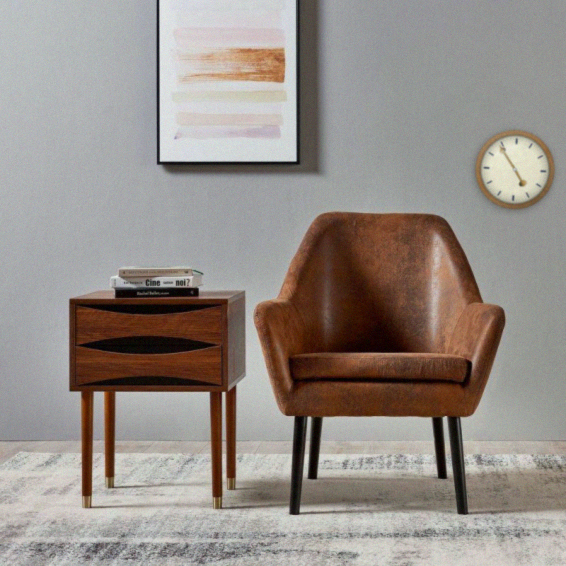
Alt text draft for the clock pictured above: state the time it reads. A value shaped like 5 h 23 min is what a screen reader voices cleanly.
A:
4 h 54 min
